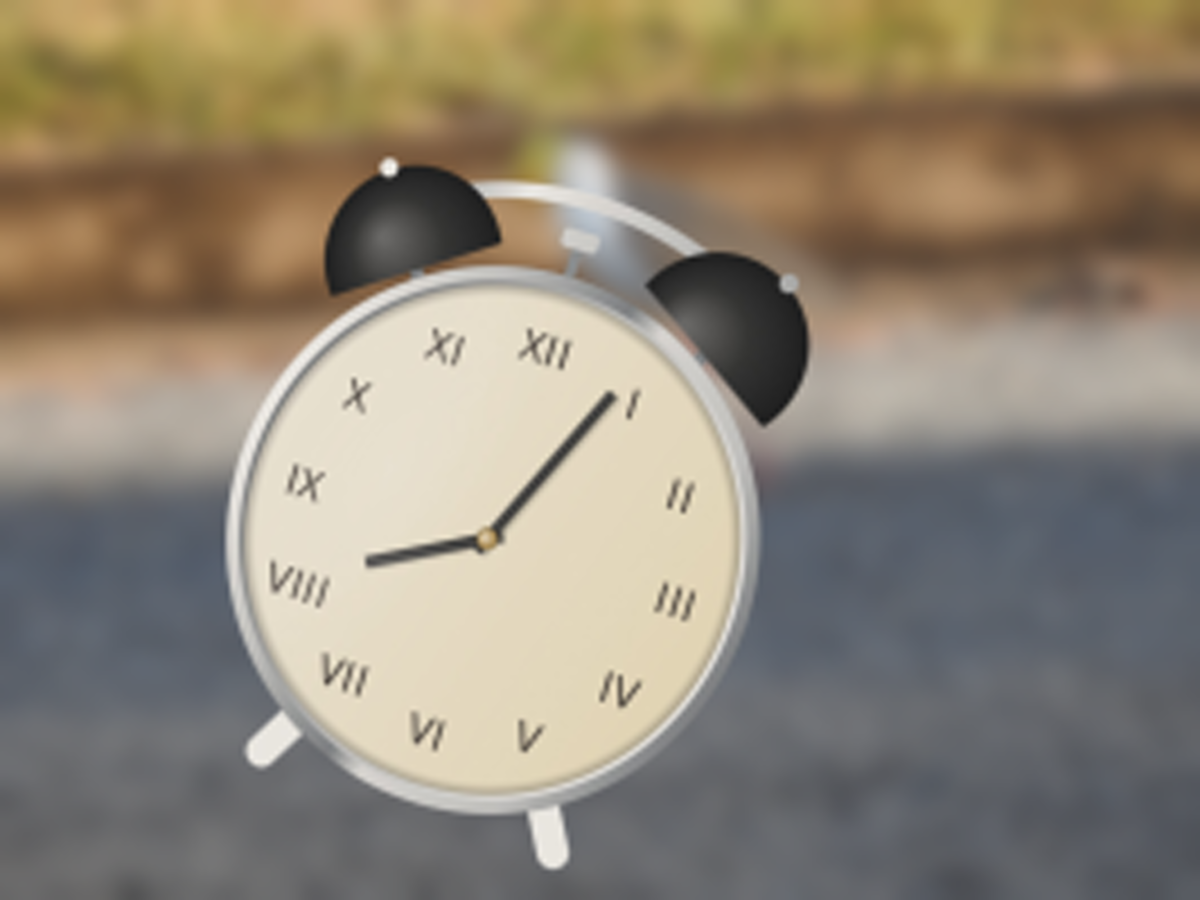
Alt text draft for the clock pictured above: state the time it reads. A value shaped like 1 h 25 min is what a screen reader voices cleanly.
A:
8 h 04 min
